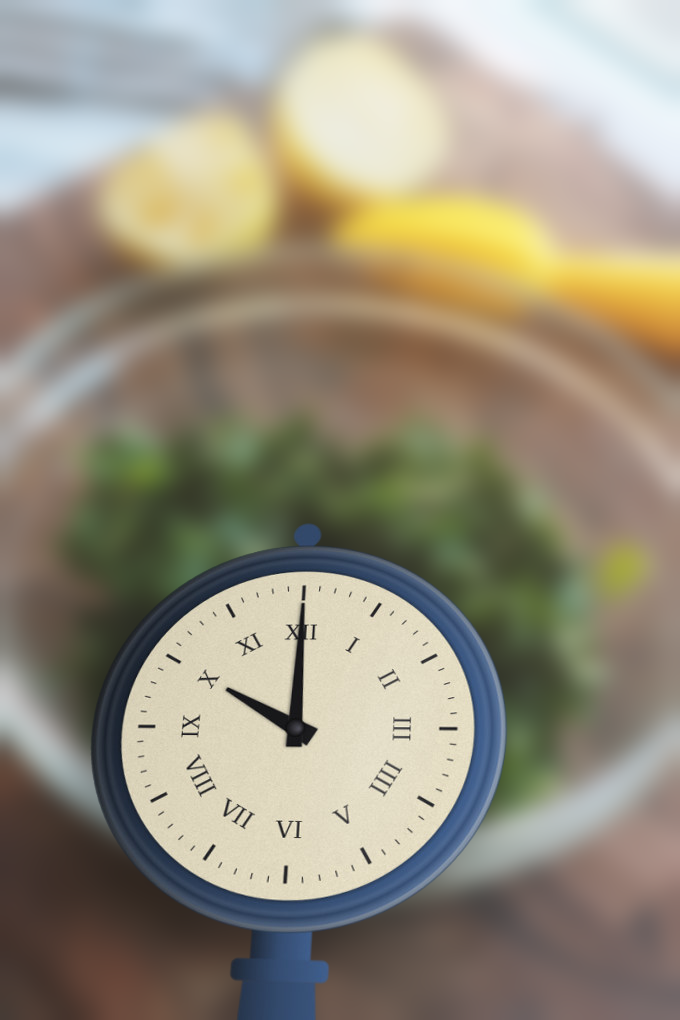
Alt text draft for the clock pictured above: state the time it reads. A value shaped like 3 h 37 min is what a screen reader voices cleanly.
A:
10 h 00 min
